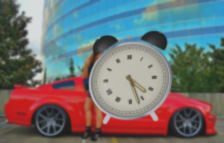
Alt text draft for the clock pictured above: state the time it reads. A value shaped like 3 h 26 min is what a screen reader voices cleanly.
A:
4 h 27 min
